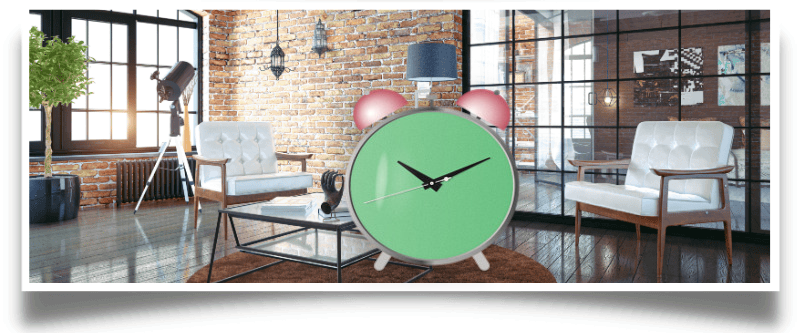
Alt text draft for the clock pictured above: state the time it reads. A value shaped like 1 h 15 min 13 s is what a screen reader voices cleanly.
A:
10 h 10 min 42 s
